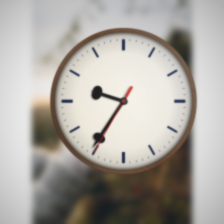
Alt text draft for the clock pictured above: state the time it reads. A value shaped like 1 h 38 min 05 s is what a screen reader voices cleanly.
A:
9 h 35 min 35 s
